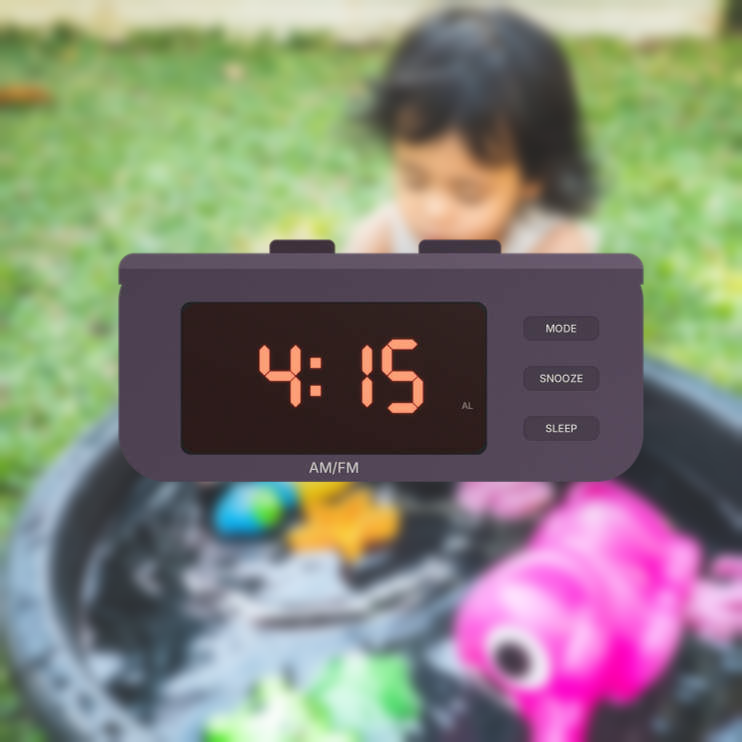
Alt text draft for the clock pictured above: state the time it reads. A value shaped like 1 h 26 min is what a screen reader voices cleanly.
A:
4 h 15 min
